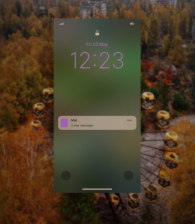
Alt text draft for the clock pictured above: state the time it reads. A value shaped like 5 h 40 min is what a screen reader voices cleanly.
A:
12 h 23 min
